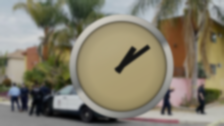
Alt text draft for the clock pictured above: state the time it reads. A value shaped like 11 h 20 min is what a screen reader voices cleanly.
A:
1 h 09 min
